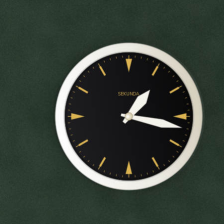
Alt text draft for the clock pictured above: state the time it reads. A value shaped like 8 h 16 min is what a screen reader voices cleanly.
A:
1 h 17 min
